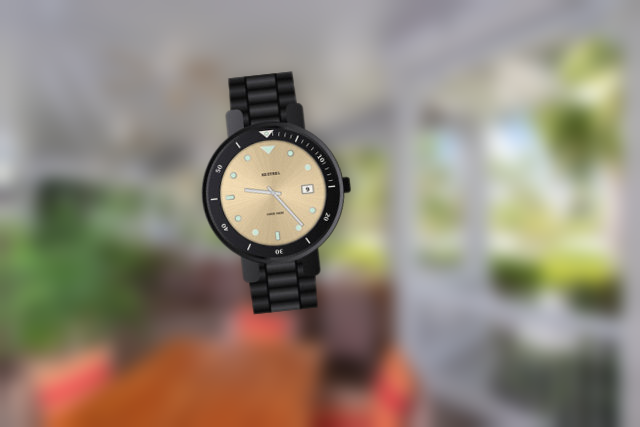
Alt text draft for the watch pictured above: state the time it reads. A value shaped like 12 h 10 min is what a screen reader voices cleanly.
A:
9 h 24 min
